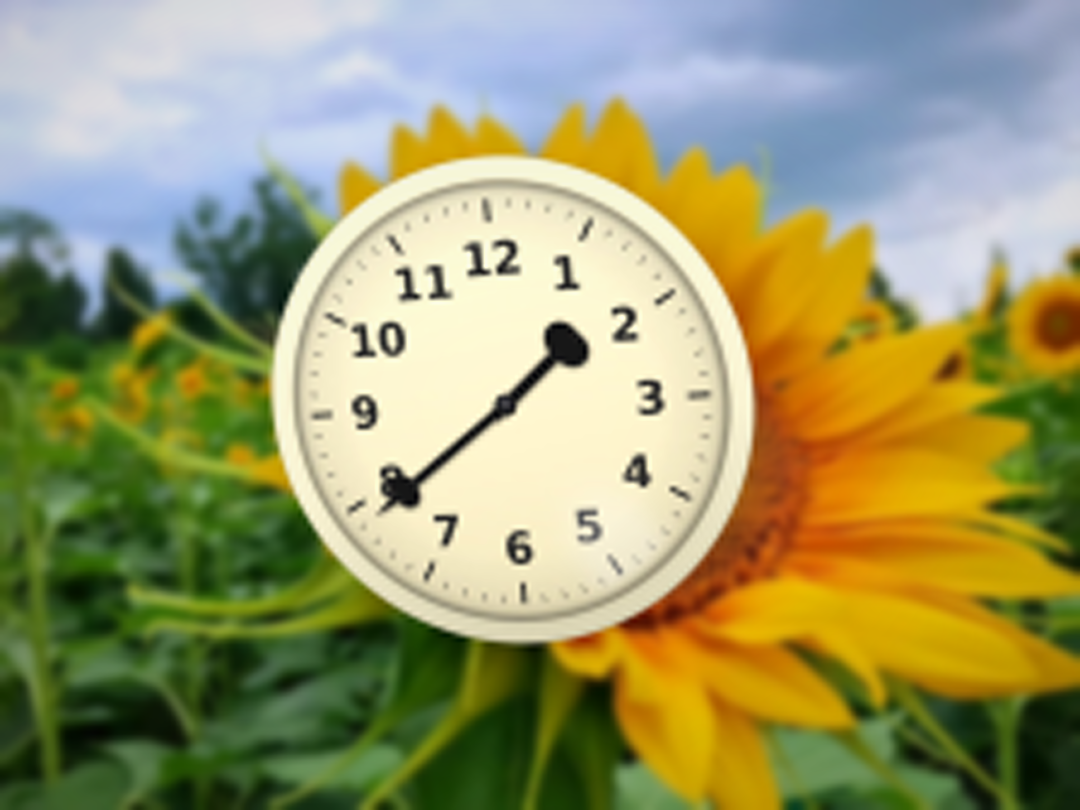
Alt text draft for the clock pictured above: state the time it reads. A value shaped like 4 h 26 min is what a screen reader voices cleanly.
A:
1 h 39 min
